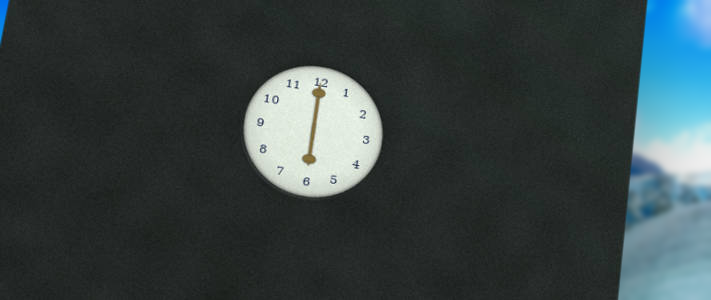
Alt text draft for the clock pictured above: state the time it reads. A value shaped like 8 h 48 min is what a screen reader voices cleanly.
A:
6 h 00 min
